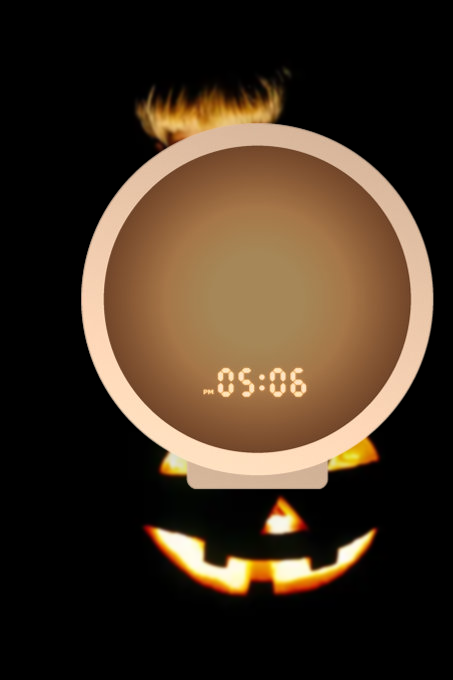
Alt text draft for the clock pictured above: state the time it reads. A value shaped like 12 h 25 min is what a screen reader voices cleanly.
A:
5 h 06 min
